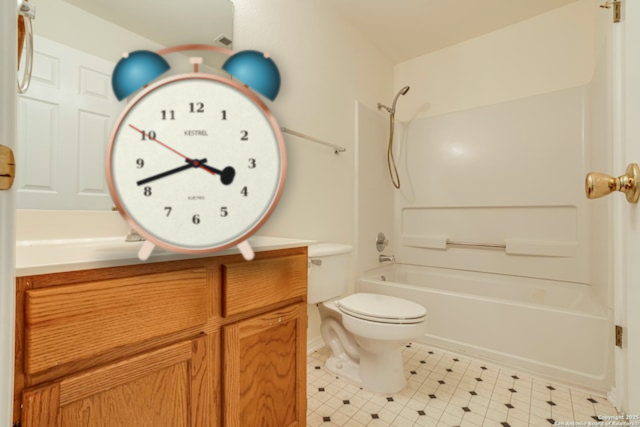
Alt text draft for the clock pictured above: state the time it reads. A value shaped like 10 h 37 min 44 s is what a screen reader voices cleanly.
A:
3 h 41 min 50 s
